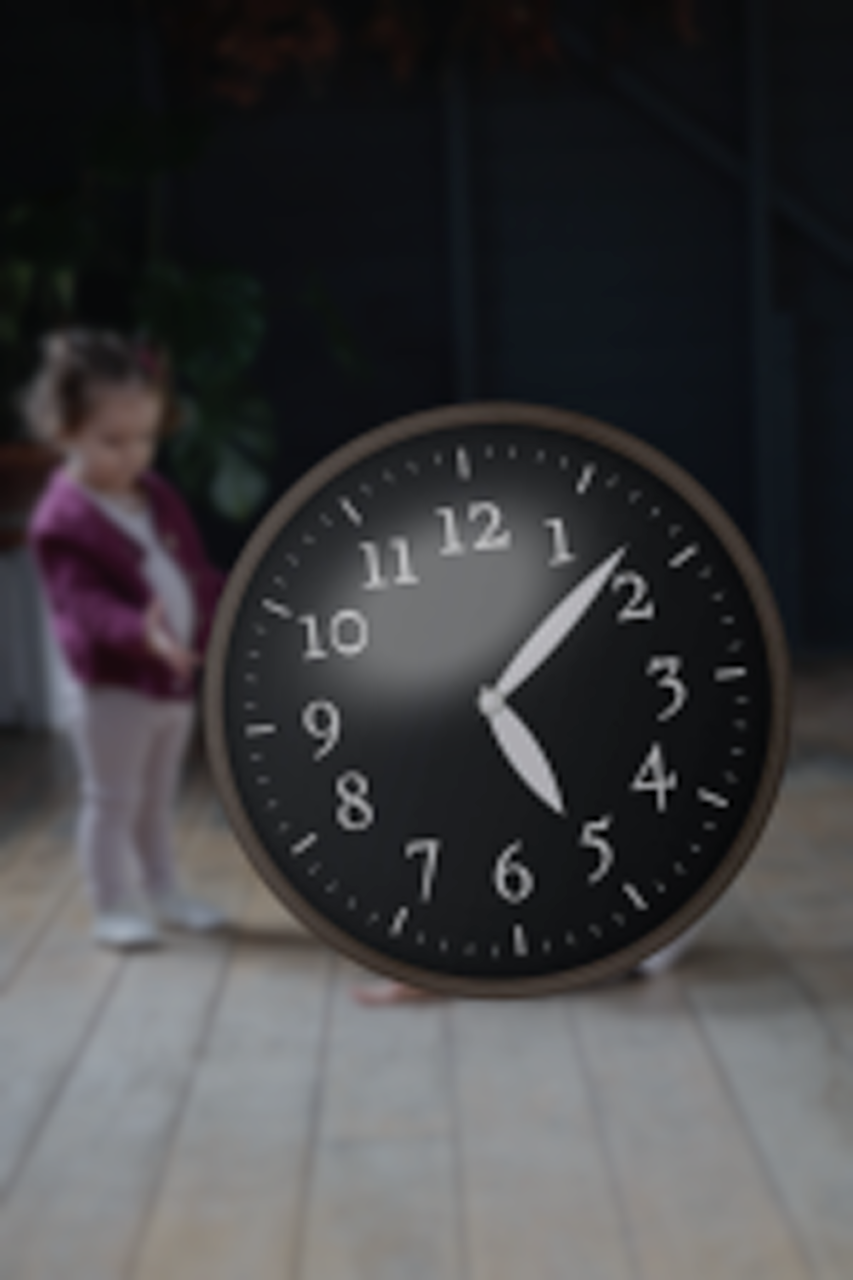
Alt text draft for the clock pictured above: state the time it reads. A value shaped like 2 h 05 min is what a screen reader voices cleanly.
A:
5 h 08 min
